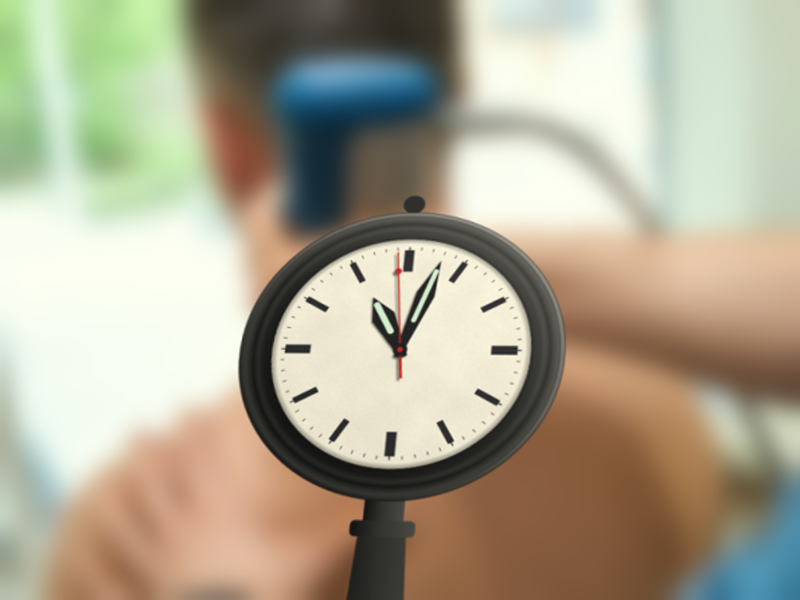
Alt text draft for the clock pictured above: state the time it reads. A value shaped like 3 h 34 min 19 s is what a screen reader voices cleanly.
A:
11 h 02 min 59 s
